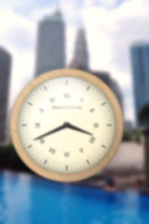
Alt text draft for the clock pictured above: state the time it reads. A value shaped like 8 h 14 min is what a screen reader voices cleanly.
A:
3 h 41 min
